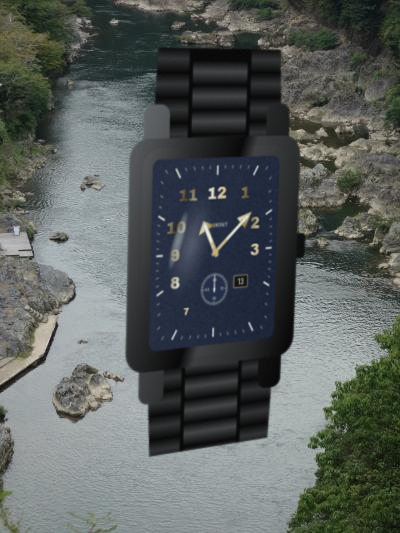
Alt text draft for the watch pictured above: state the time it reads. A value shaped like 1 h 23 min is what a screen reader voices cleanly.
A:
11 h 08 min
